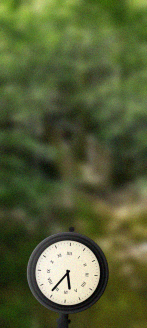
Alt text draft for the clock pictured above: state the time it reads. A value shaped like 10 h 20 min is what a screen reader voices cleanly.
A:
5 h 36 min
